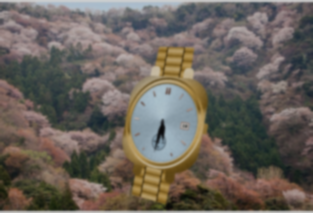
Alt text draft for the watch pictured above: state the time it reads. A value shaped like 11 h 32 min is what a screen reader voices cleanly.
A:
5 h 31 min
